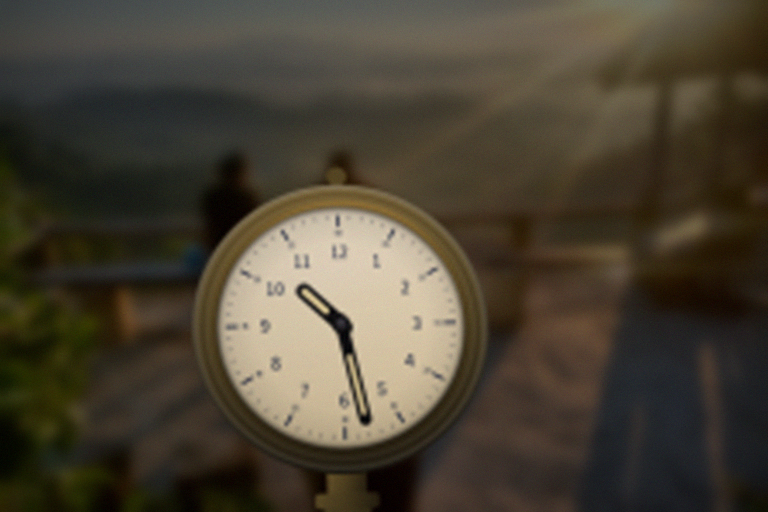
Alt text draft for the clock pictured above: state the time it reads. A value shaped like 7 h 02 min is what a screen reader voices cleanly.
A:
10 h 28 min
